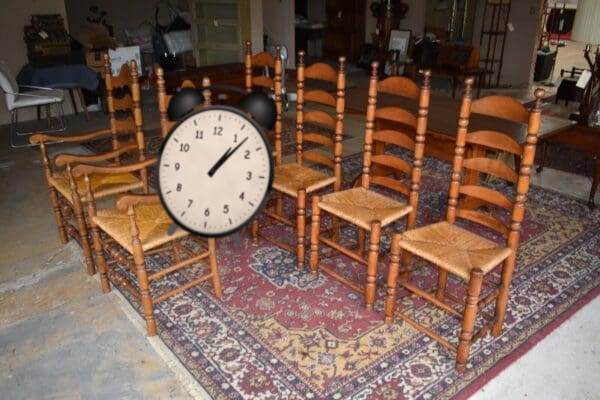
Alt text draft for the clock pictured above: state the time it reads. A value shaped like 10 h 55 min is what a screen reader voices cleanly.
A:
1 h 07 min
